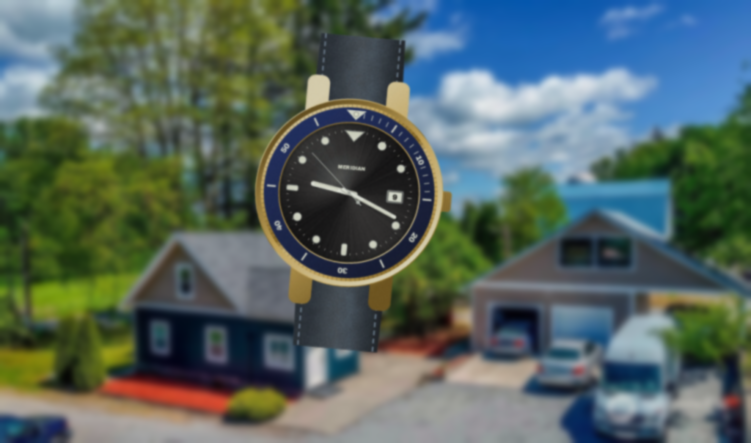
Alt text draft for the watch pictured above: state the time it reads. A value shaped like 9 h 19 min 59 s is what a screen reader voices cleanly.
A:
9 h 18 min 52 s
